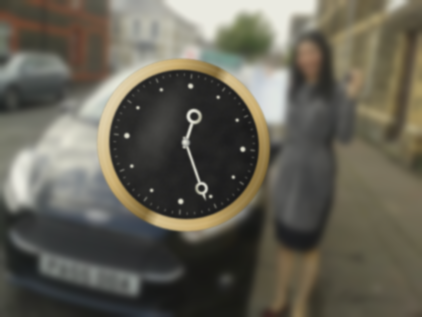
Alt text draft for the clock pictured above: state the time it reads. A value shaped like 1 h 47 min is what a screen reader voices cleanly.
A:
12 h 26 min
